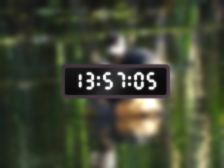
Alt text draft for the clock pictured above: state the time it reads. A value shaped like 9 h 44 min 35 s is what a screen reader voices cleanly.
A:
13 h 57 min 05 s
